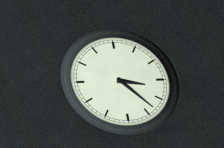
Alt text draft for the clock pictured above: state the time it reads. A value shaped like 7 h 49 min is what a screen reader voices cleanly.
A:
3 h 23 min
